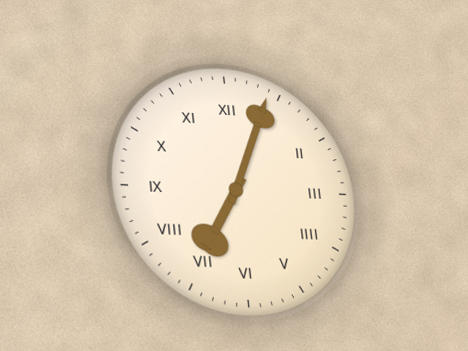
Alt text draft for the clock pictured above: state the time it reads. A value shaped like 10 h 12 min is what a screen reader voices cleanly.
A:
7 h 04 min
